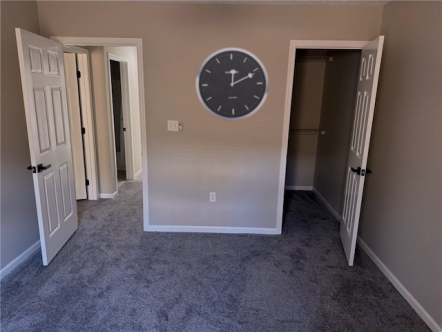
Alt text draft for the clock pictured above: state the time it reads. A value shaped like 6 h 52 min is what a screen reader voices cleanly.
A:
12 h 11 min
